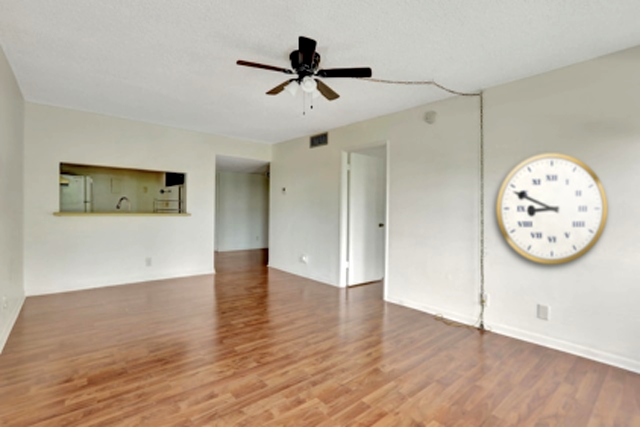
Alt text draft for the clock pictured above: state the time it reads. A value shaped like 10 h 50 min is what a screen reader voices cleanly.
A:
8 h 49 min
